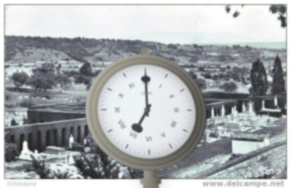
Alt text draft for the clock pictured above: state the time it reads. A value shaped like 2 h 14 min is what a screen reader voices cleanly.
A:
7 h 00 min
